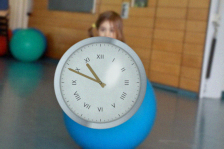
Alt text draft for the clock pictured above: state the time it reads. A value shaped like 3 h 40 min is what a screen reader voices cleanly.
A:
10 h 49 min
